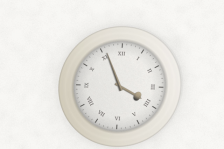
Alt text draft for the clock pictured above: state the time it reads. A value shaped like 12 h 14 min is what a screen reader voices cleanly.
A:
3 h 56 min
